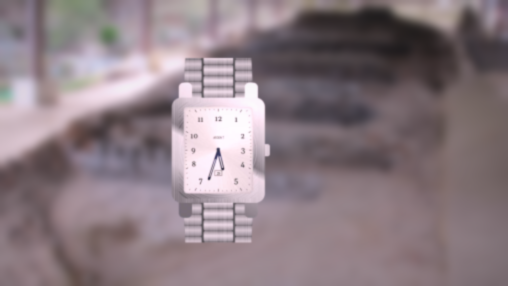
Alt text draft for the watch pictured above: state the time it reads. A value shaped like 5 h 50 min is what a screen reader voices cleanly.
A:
5 h 33 min
